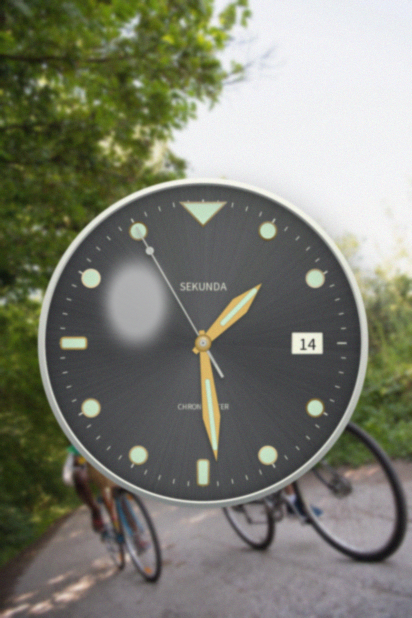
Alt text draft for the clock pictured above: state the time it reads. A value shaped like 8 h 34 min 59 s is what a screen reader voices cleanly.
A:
1 h 28 min 55 s
